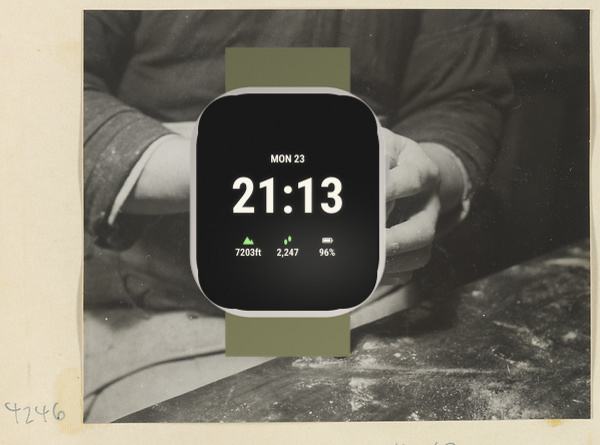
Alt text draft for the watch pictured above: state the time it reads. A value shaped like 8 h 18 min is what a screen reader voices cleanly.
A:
21 h 13 min
